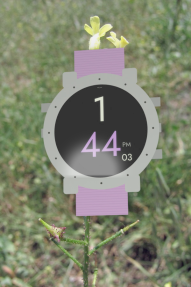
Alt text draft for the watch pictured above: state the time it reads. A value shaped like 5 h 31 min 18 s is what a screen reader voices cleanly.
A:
1 h 44 min 03 s
